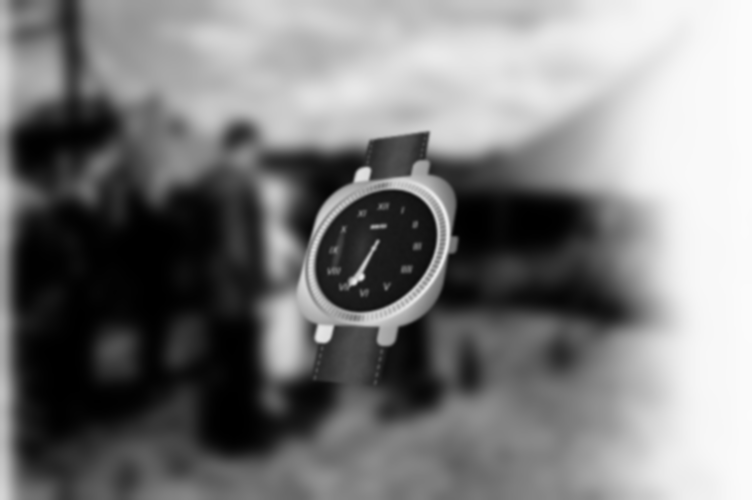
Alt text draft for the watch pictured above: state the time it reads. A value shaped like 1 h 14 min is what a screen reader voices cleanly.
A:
6 h 34 min
